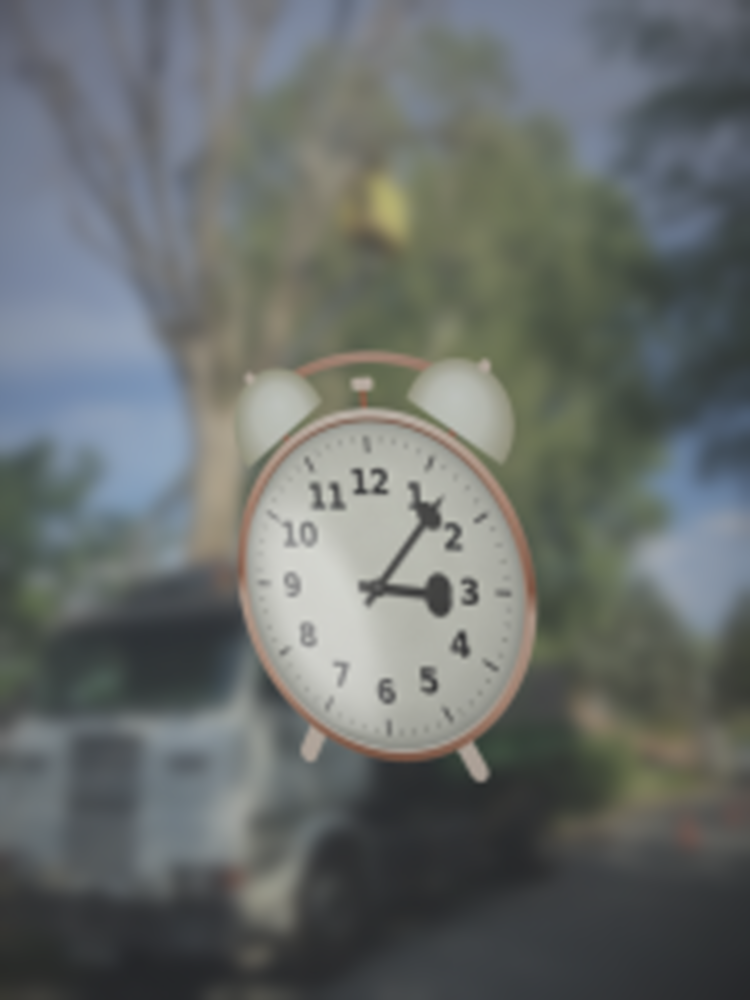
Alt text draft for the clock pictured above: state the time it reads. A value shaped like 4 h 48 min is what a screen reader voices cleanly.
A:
3 h 07 min
